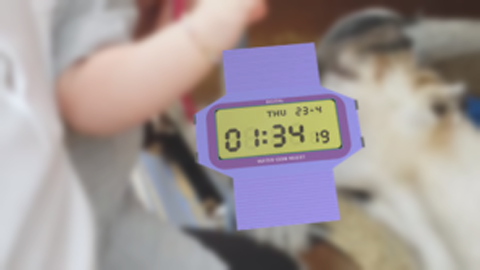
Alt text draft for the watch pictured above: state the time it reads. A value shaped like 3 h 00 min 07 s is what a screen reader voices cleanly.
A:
1 h 34 min 19 s
